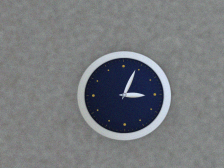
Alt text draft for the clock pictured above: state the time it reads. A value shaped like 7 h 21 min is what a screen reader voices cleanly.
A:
3 h 04 min
